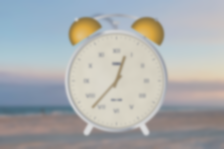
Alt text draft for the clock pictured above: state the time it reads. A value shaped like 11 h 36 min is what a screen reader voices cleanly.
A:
12 h 37 min
